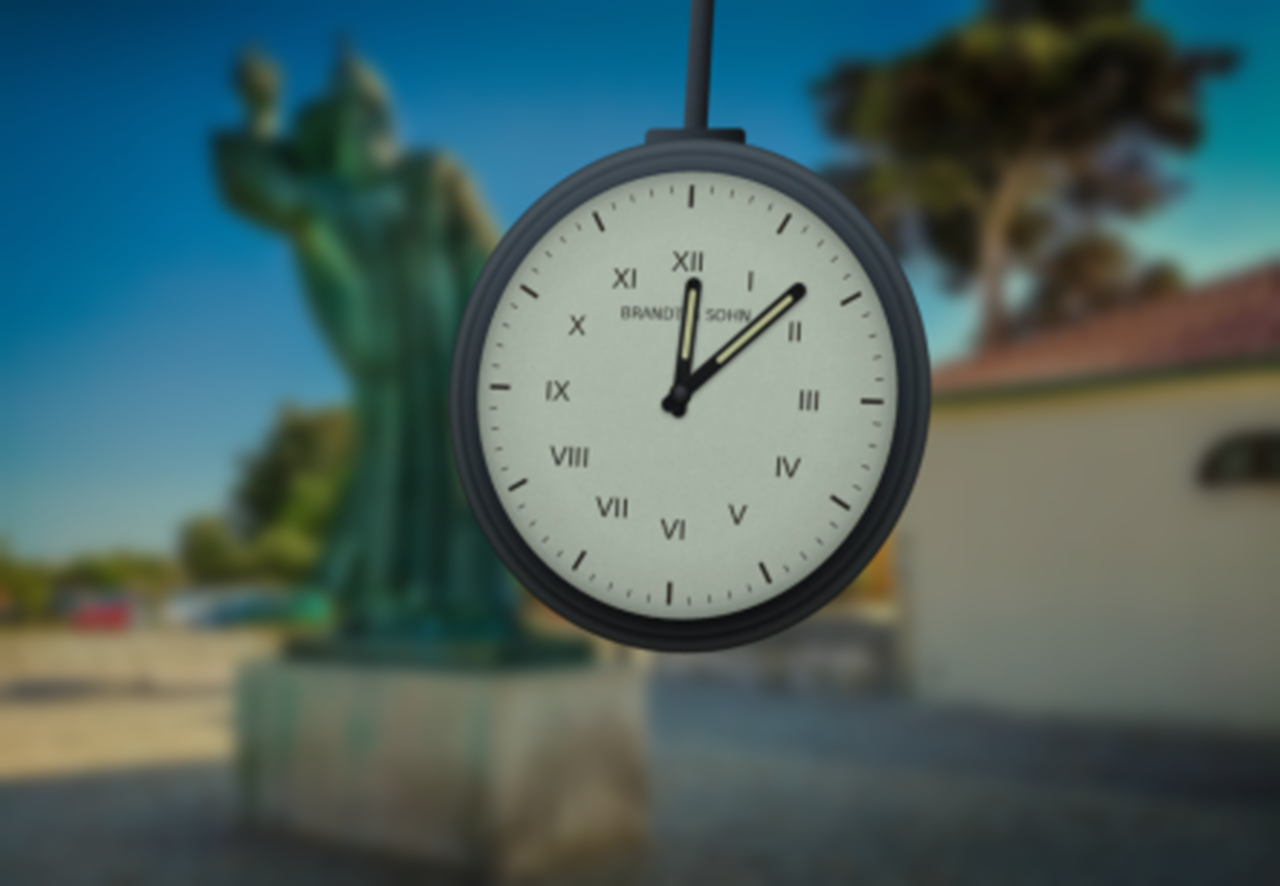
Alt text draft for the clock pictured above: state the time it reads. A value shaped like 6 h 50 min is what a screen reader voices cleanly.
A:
12 h 08 min
